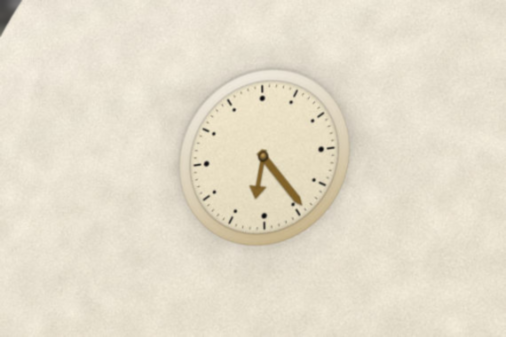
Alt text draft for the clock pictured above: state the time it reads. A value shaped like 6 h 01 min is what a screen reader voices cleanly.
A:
6 h 24 min
